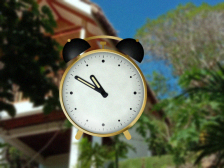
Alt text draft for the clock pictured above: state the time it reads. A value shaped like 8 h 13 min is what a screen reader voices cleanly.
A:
10 h 50 min
